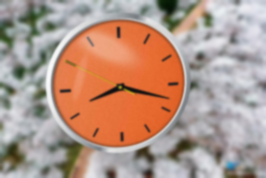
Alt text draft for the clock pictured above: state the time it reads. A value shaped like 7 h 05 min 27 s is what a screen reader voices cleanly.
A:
8 h 17 min 50 s
